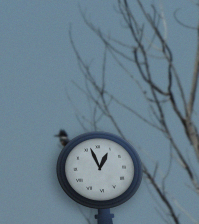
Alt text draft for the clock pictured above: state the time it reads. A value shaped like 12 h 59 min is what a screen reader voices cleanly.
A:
12 h 57 min
